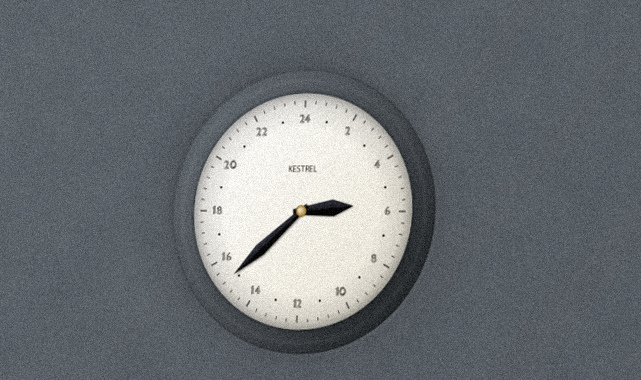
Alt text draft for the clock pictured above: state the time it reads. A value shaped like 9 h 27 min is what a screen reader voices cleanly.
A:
5 h 38 min
